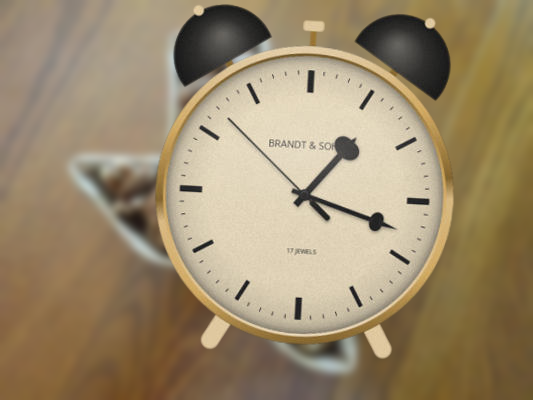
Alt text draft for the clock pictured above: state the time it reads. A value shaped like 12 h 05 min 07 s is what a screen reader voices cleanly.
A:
1 h 17 min 52 s
